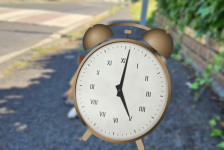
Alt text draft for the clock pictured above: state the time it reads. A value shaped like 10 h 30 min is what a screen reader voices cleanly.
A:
5 h 01 min
